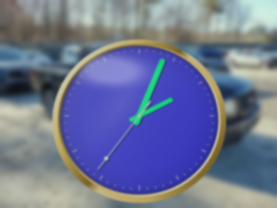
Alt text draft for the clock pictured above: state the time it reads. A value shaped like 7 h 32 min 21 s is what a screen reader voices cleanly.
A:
2 h 03 min 36 s
